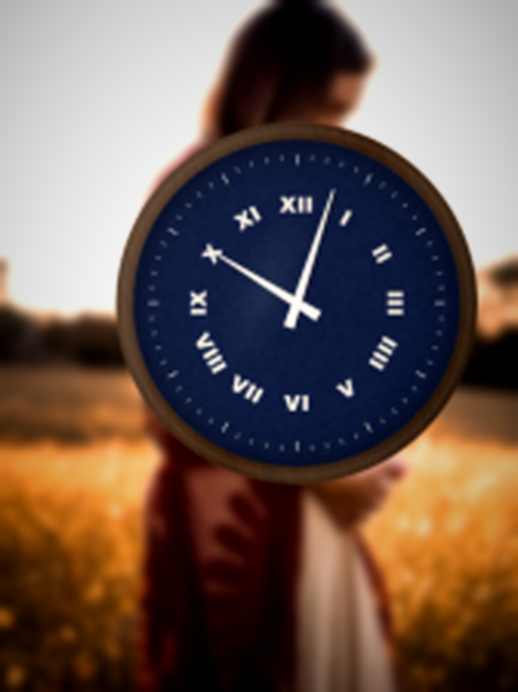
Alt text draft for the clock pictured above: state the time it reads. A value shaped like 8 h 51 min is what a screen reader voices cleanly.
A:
10 h 03 min
